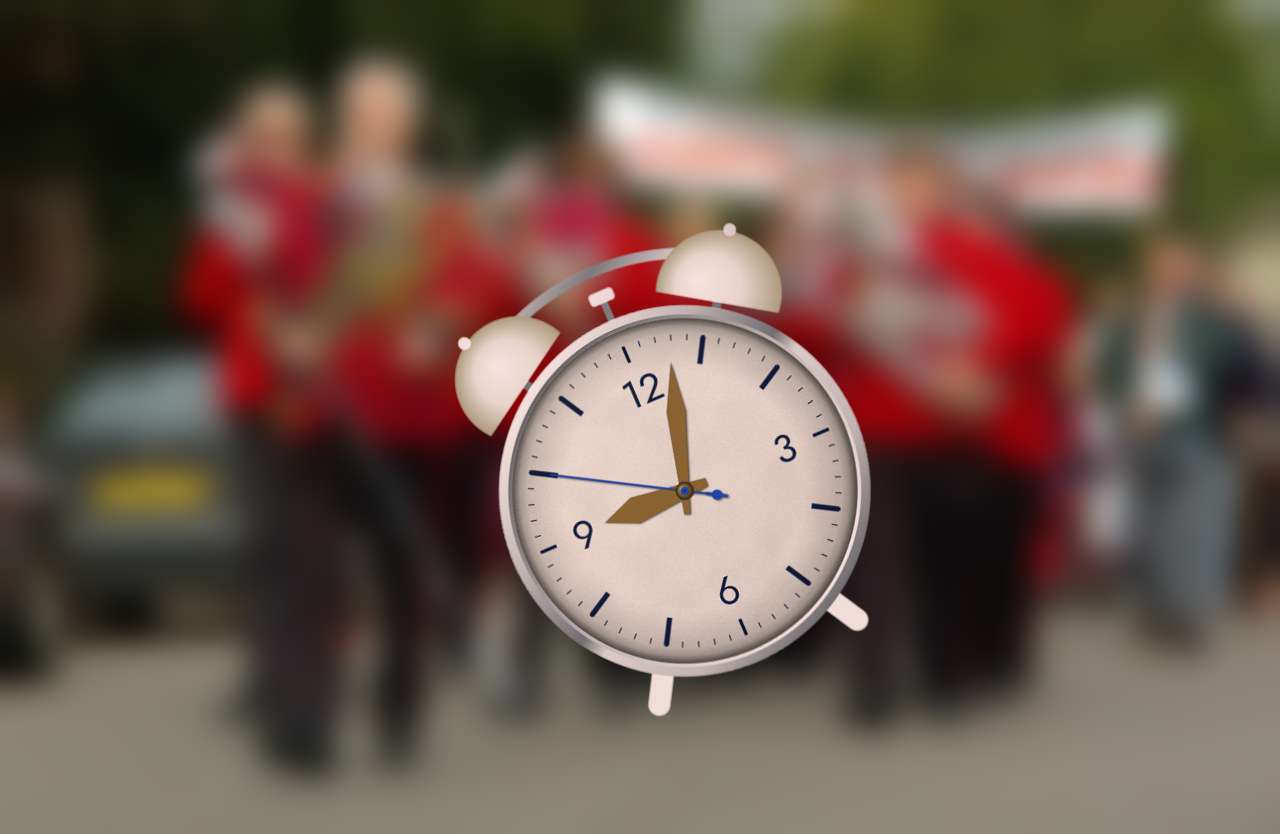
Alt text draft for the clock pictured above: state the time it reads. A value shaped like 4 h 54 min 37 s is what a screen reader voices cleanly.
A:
9 h 02 min 50 s
